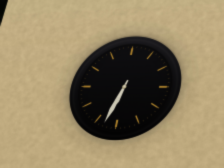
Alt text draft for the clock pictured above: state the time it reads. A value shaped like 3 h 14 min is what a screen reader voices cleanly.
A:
6 h 33 min
